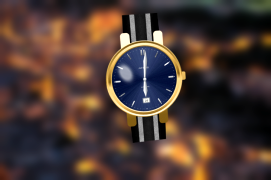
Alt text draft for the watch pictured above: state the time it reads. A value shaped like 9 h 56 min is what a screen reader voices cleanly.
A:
6 h 01 min
